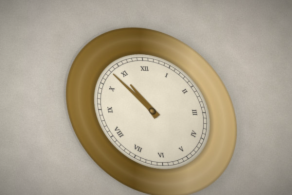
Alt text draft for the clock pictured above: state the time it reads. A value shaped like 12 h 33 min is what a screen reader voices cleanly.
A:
10 h 53 min
